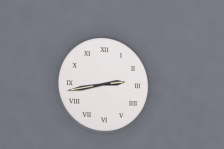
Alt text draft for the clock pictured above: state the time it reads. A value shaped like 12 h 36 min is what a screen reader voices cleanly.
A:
2 h 43 min
